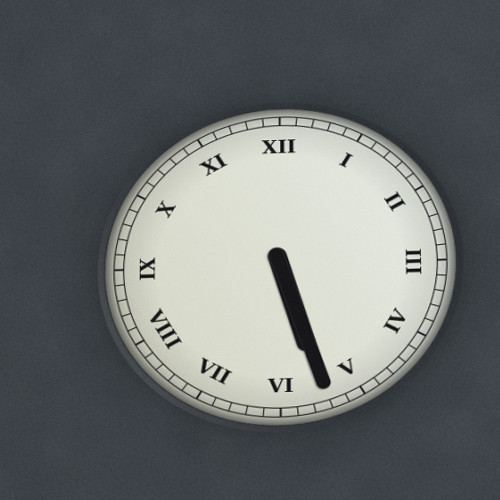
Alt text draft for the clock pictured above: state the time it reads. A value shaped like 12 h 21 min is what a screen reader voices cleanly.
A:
5 h 27 min
